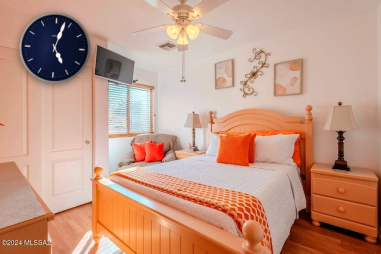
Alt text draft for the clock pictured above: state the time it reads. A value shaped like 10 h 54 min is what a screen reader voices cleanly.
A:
5 h 03 min
